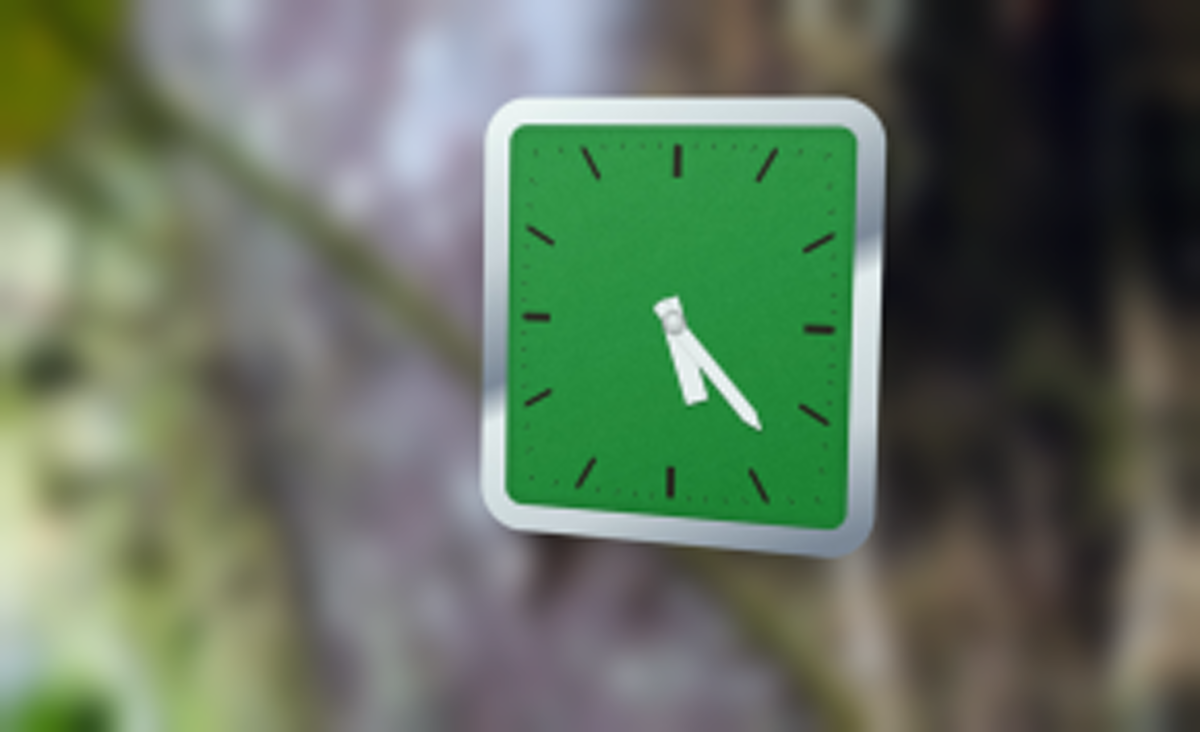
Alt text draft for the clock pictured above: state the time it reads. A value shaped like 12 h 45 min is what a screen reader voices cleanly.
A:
5 h 23 min
